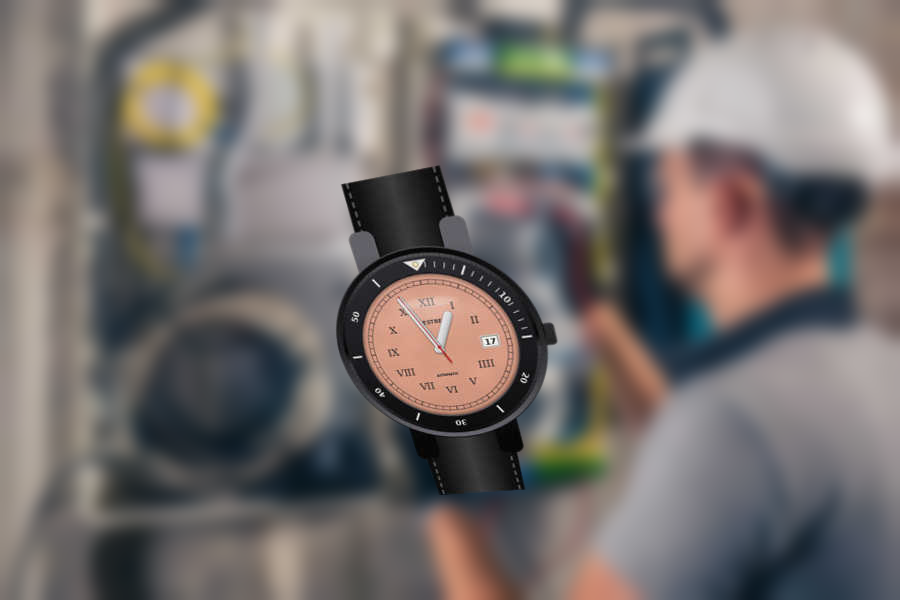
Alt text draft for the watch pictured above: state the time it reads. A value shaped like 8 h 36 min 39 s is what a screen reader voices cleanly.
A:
12 h 55 min 56 s
